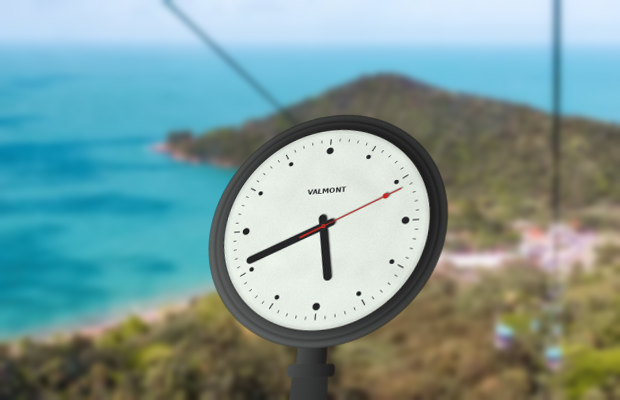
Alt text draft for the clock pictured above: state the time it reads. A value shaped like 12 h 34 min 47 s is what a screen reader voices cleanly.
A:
5 h 41 min 11 s
